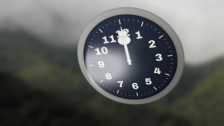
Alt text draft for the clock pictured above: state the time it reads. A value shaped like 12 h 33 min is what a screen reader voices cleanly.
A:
12 h 00 min
